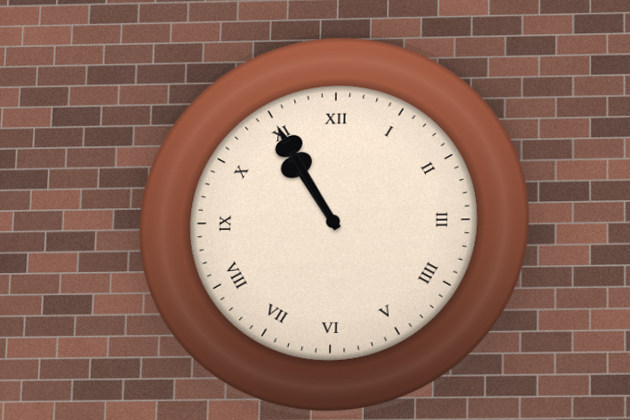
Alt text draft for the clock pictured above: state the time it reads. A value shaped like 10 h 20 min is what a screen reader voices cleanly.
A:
10 h 55 min
